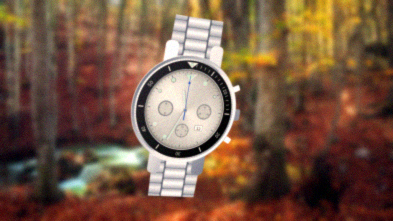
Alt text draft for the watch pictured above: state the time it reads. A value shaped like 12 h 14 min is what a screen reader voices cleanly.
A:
11 h 34 min
